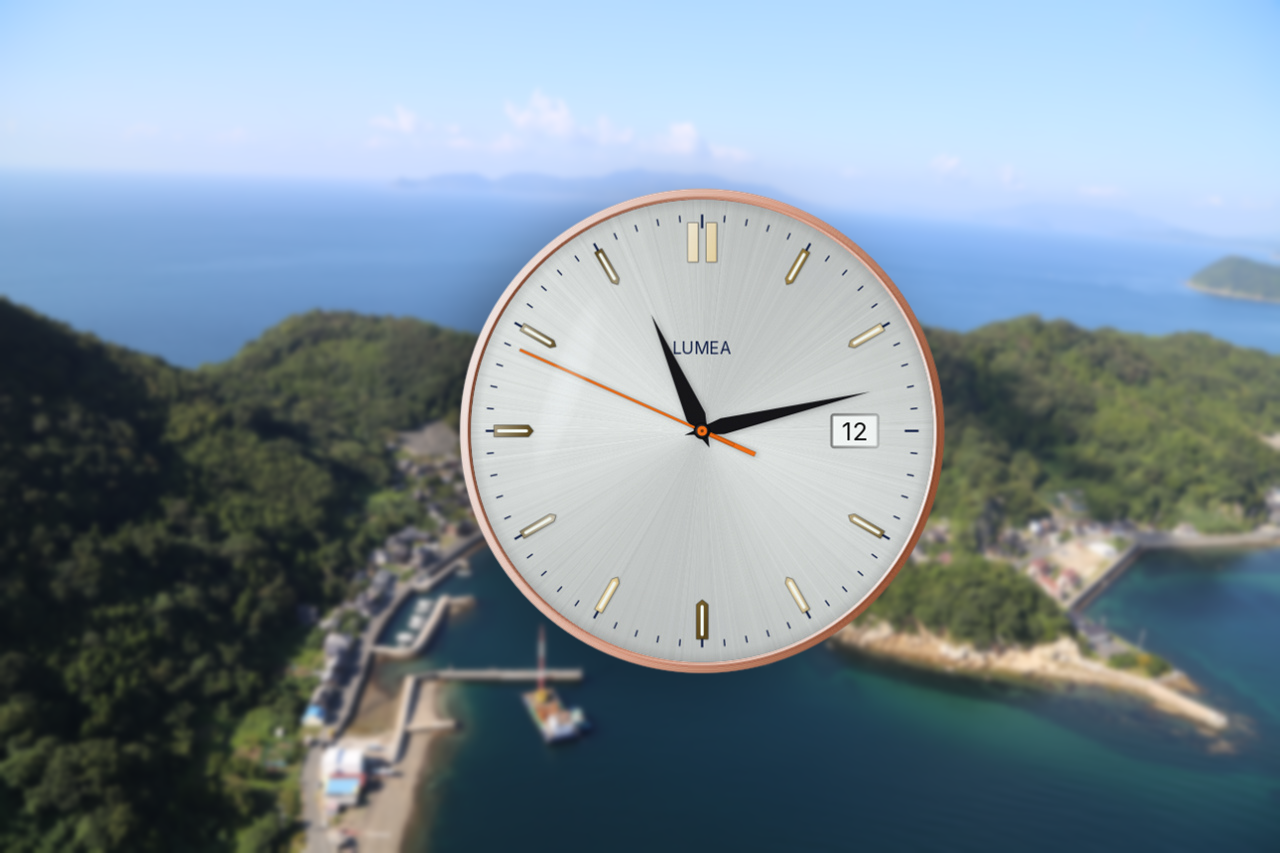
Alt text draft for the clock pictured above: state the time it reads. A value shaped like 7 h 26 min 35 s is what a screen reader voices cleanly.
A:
11 h 12 min 49 s
